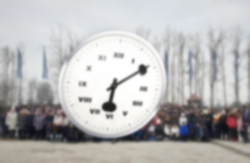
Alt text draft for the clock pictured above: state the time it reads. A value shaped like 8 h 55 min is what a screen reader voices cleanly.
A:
6 h 09 min
